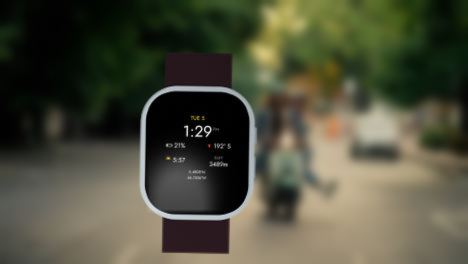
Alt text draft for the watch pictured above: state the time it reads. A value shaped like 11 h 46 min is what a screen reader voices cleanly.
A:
1 h 29 min
